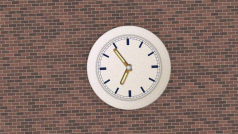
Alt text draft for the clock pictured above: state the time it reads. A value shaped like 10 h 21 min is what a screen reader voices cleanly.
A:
6 h 54 min
